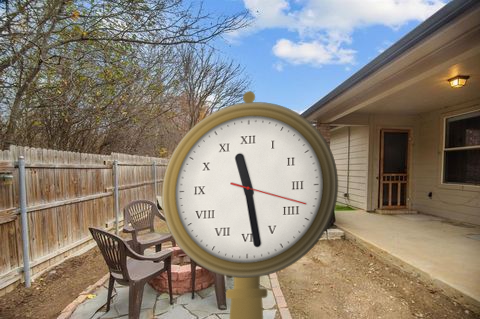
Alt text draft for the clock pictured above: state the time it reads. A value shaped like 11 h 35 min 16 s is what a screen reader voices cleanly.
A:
11 h 28 min 18 s
